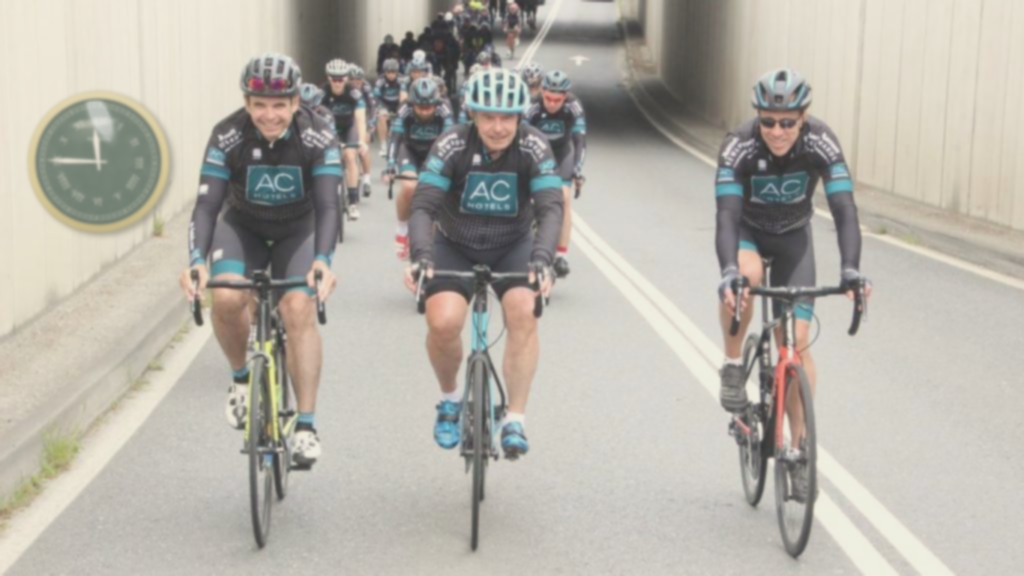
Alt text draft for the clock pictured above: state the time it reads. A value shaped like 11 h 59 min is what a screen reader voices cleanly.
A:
11 h 45 min
